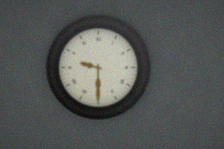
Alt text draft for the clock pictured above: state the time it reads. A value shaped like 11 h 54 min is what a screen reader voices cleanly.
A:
9 h 30 min
